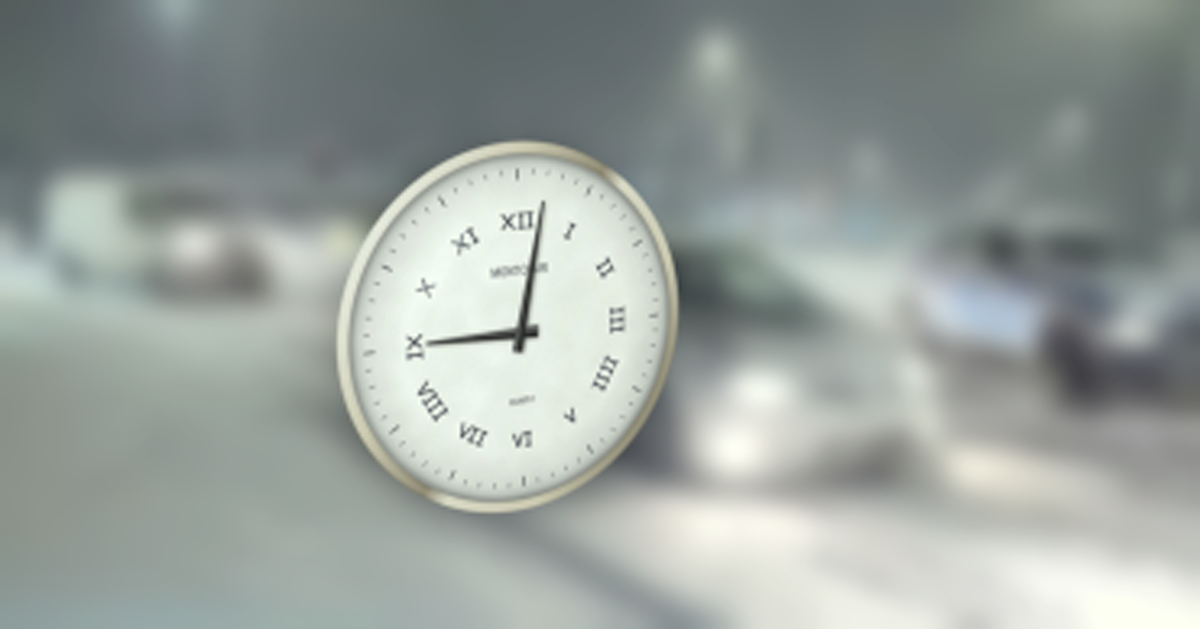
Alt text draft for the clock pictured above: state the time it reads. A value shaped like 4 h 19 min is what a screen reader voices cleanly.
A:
9 h 02 min
